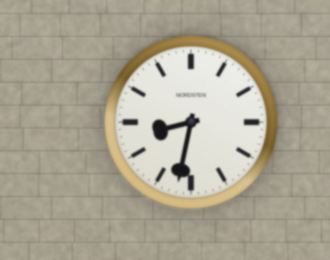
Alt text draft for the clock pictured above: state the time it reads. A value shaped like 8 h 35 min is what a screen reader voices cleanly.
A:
8 h 32 min
